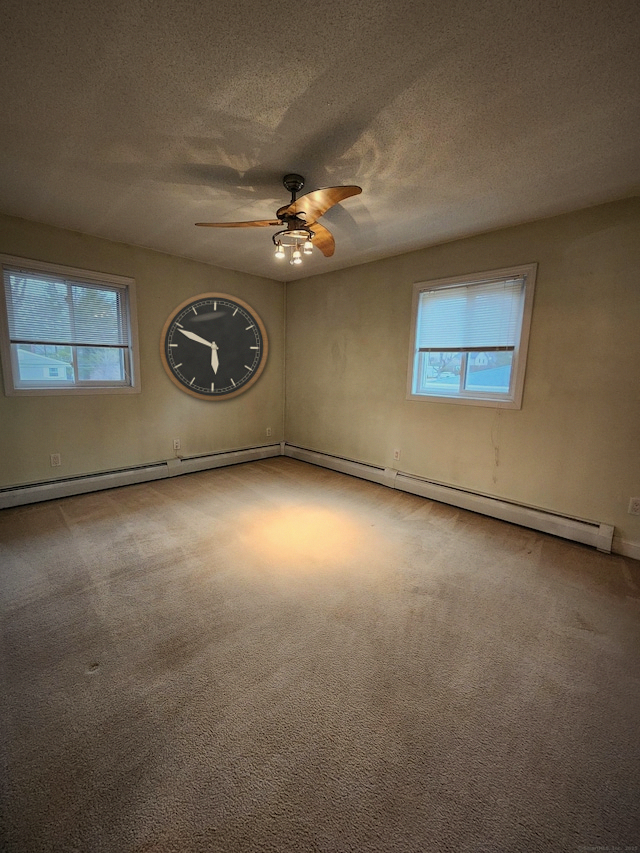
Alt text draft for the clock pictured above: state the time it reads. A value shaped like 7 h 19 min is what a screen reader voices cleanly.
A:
5 h 49 min
